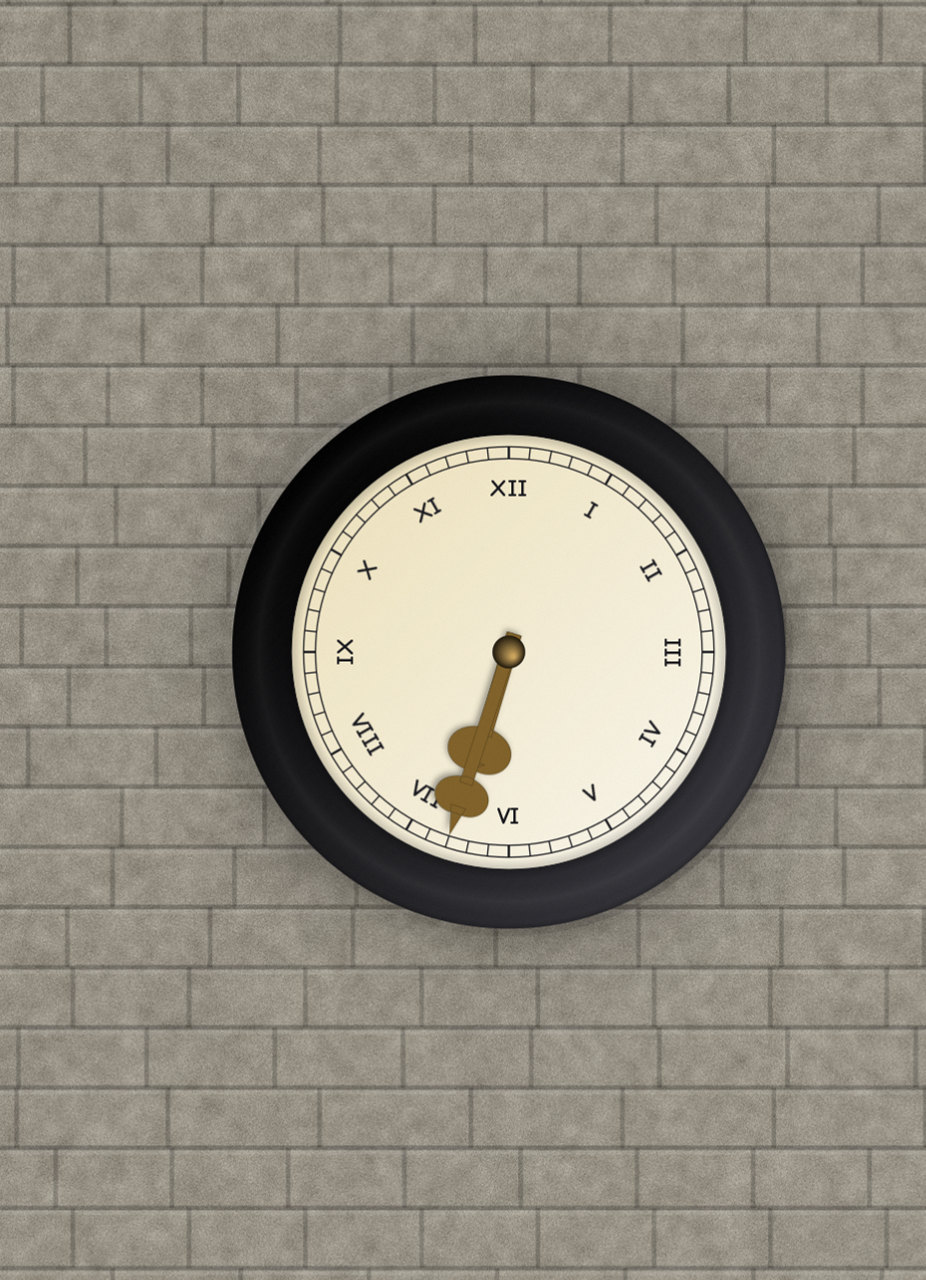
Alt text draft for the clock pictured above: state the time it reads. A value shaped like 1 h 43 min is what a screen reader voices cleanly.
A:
6 h 33 min
